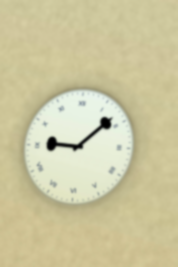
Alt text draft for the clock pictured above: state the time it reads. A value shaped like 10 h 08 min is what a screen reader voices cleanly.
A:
9 h 08 min
